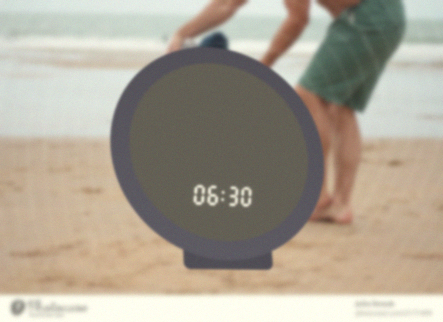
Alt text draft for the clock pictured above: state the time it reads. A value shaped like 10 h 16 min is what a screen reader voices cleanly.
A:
6 h 30 min
